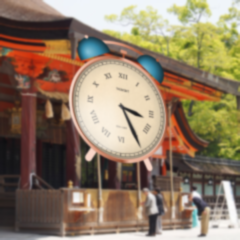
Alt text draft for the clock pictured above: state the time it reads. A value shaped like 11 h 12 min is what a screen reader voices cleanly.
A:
3 h 25 min
